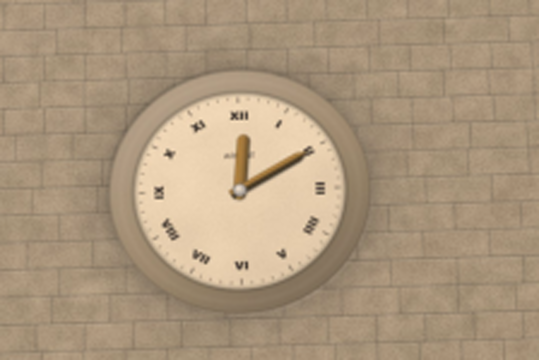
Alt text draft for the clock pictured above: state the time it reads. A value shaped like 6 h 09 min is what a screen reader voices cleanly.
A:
12 h 10 min
